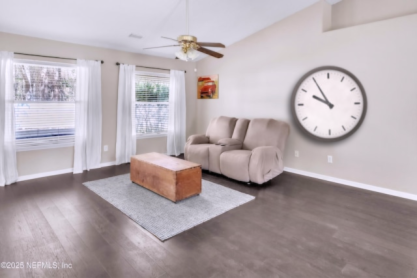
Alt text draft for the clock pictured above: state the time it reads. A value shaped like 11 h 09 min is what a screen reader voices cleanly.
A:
9 h 55 min
